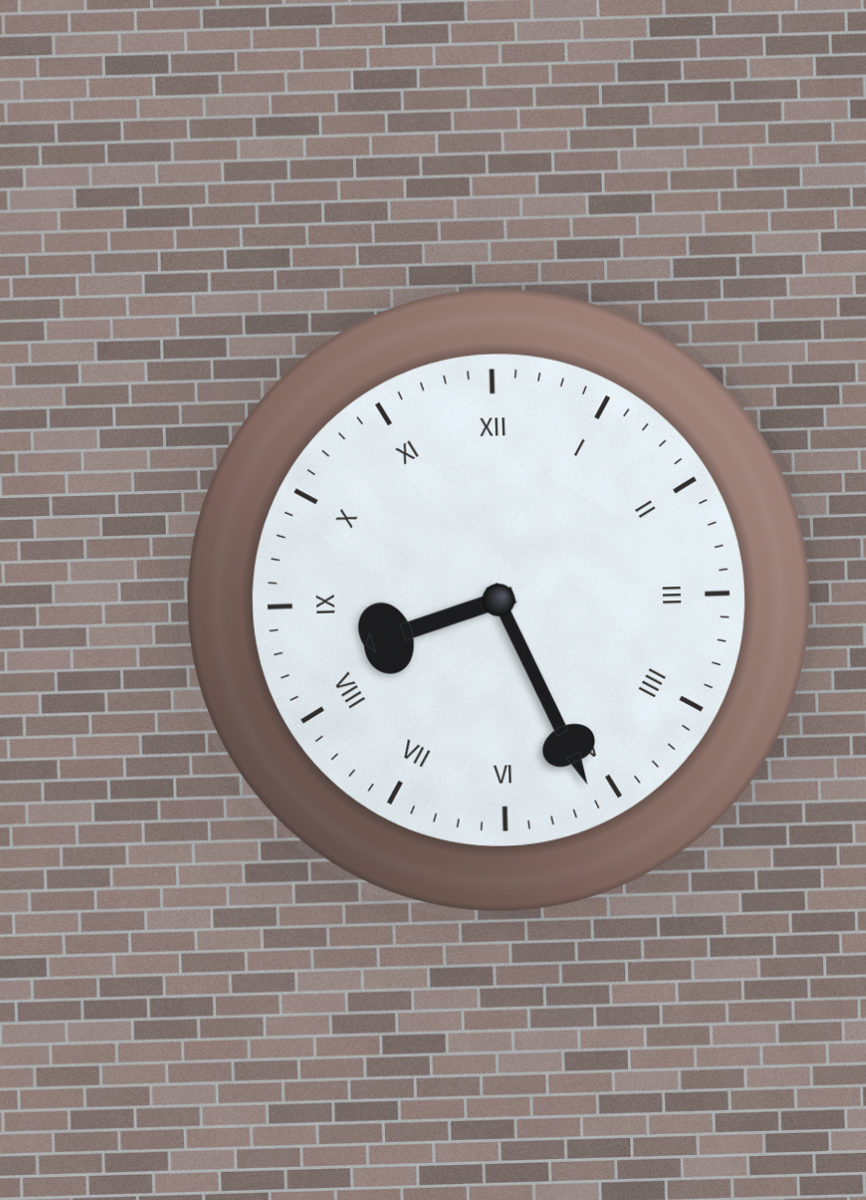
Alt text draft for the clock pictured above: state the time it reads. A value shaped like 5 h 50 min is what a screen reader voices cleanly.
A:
8 h 26 min
